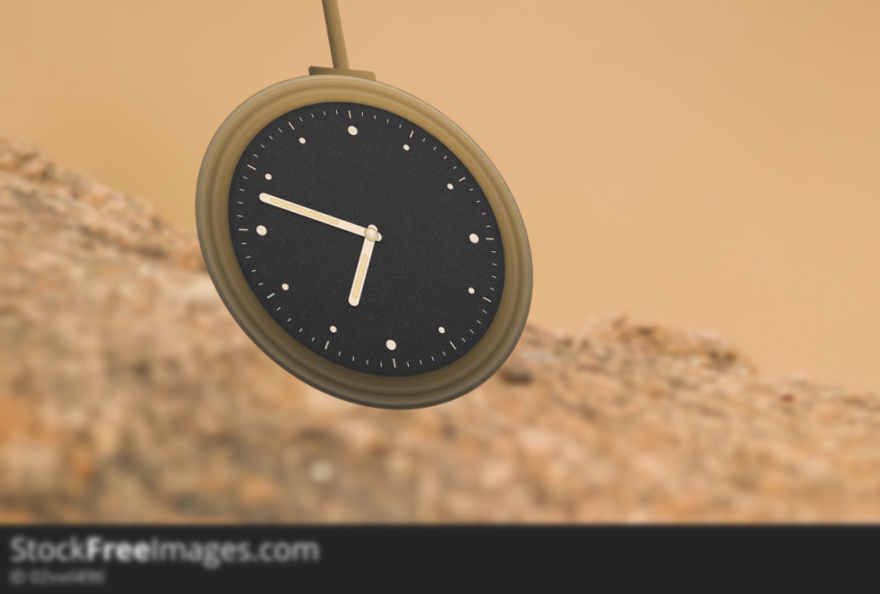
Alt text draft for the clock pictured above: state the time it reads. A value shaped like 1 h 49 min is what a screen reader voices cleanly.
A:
6 h 48 min
